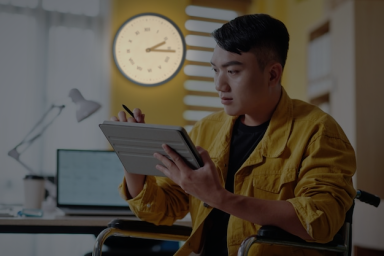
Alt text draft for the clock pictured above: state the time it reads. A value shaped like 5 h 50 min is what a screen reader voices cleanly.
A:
2 h 16 min
